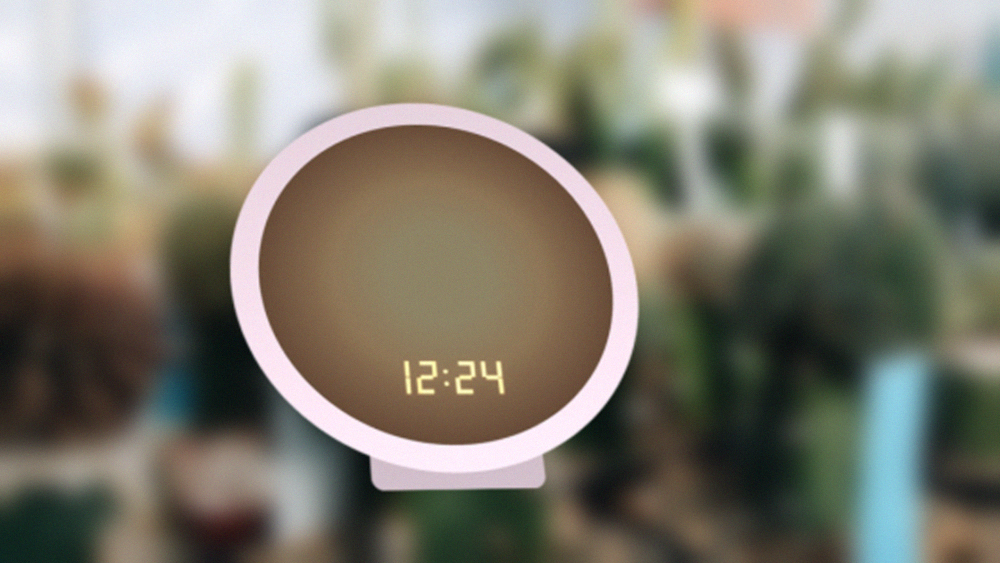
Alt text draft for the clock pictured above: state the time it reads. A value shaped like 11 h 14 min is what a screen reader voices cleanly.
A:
12 h 24 min
